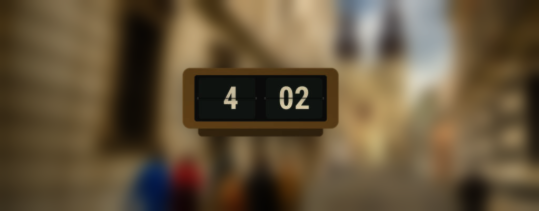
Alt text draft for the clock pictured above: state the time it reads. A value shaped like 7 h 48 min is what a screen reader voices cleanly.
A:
4 h 02 min
